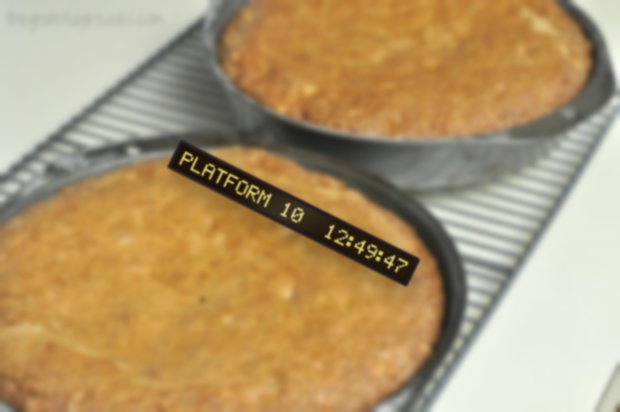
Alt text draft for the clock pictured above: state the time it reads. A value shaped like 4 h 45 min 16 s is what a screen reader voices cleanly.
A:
12 h 49 min 47 s
